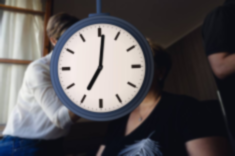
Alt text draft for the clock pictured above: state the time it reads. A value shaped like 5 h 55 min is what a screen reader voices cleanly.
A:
7 h 01 min
